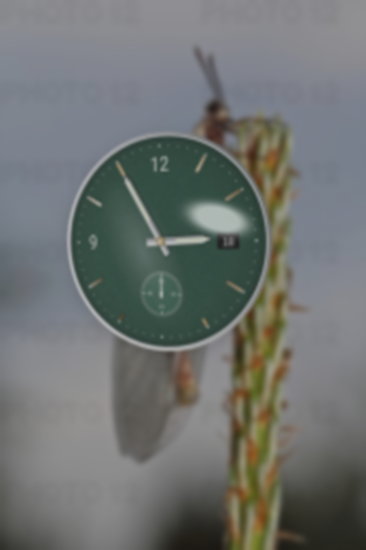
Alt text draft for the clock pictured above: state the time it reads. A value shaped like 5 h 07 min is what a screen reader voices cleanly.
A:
2 h 55 min
